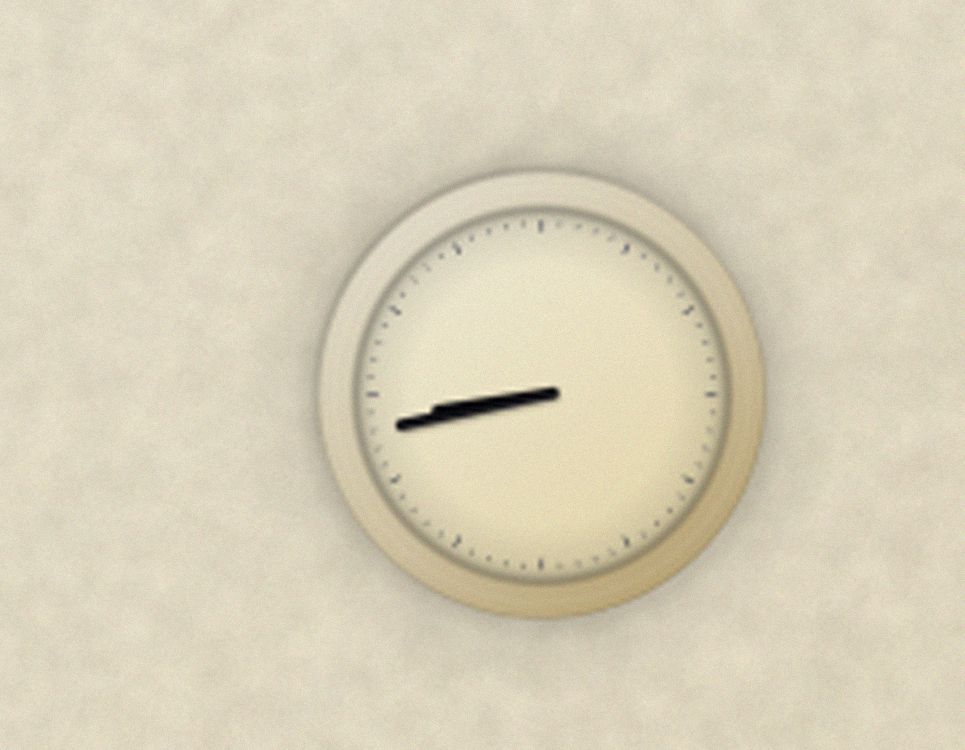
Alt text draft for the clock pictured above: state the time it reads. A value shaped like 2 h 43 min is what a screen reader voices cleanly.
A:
8 h 43 min
